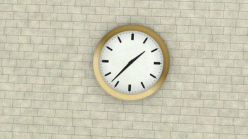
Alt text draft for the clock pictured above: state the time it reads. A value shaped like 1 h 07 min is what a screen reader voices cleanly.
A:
1 h 37 min
